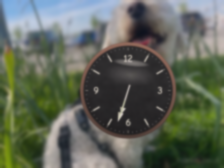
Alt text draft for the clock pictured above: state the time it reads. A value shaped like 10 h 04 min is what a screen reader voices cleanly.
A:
6 h 33 min
